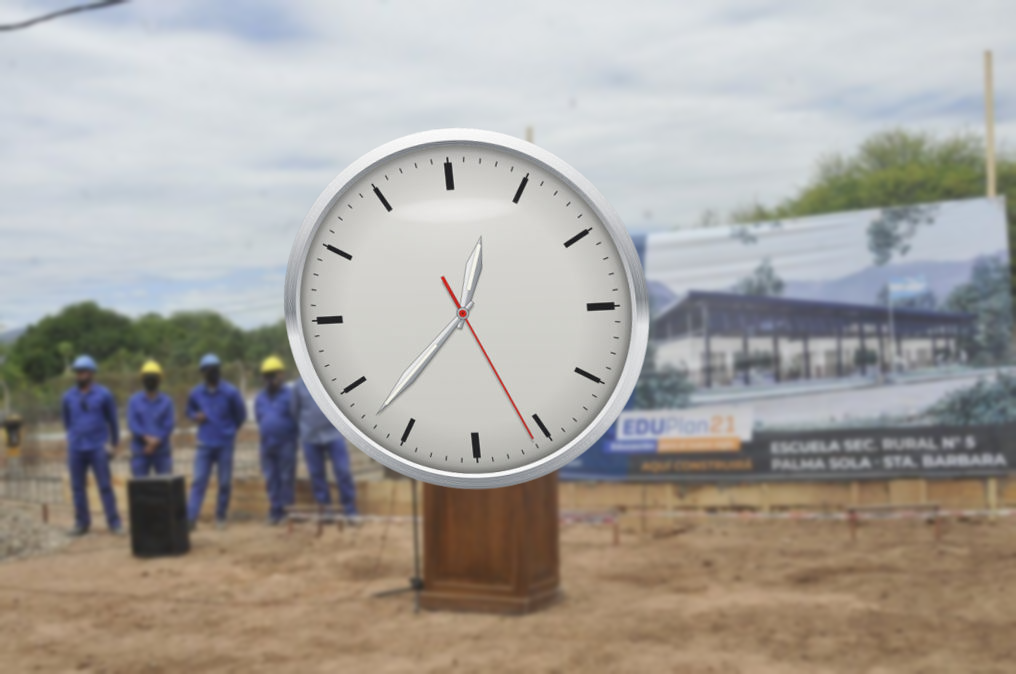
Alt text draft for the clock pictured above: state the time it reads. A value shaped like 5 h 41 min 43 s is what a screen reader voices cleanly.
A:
12 h 37 min 26 s
